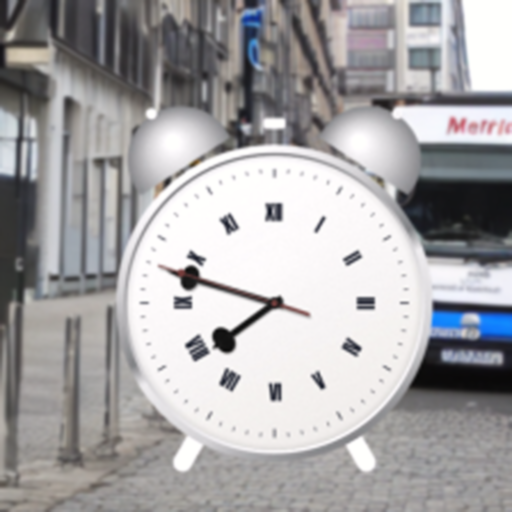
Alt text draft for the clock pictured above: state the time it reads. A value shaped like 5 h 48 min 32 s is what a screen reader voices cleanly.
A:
7 h 47 min 48 s
